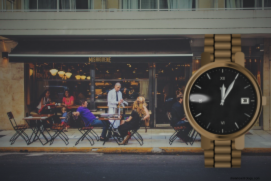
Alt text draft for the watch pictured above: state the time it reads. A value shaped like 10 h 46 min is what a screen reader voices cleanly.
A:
12 h 05 min
